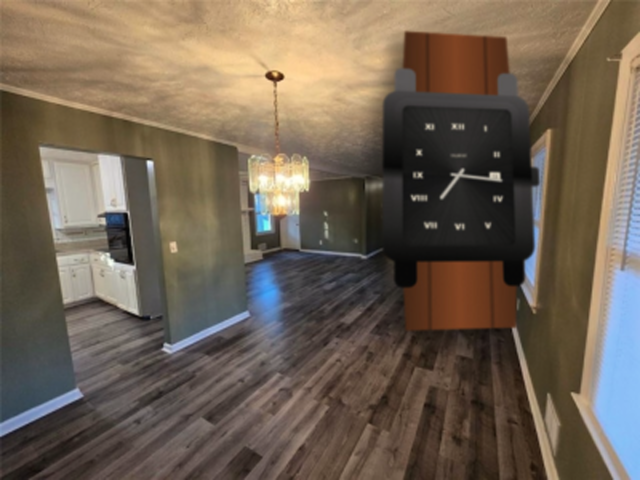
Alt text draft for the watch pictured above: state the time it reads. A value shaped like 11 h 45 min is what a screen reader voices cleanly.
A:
7 h 16 min
